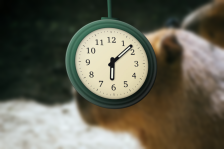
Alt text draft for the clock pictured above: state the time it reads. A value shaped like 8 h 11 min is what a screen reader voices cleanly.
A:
6 h 08 min
